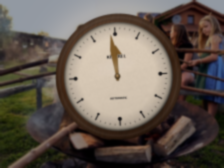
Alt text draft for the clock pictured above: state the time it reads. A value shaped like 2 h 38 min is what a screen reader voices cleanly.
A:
11 h 59 min
